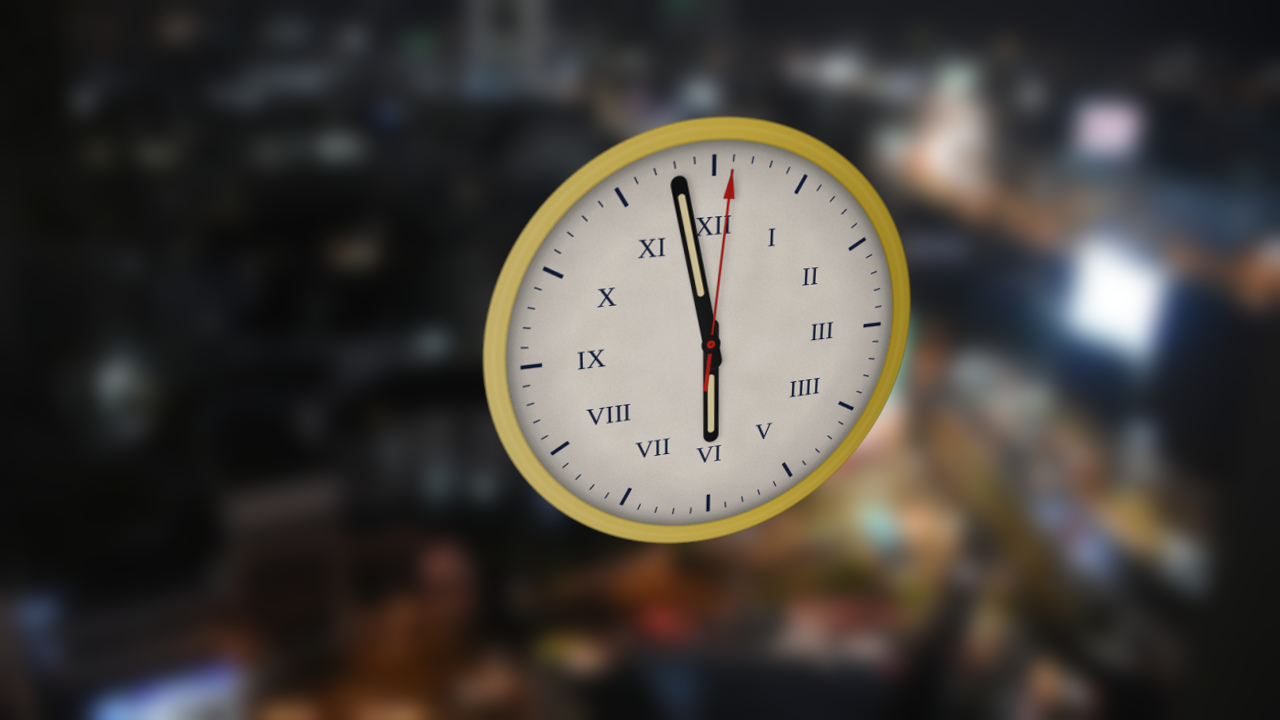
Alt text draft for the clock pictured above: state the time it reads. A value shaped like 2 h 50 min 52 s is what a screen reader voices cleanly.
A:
5 h 58 min 01 s
